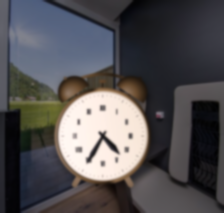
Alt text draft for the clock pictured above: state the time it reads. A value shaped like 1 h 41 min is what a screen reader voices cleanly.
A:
4 h 35 min
